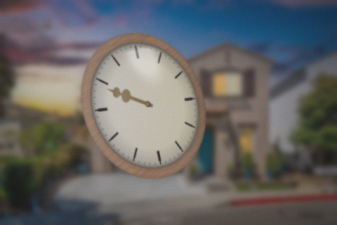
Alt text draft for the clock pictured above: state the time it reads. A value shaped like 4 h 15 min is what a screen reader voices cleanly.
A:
9 h 49 min
